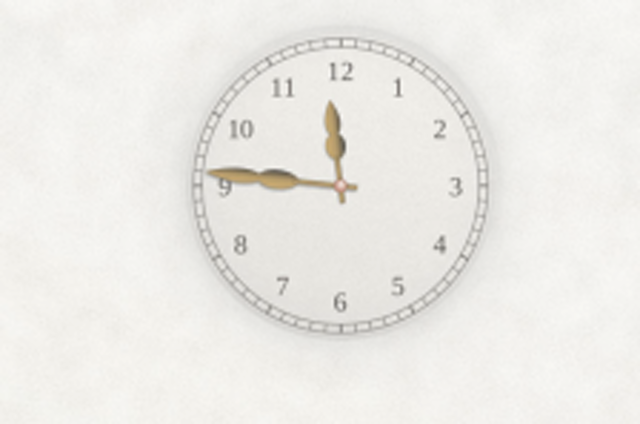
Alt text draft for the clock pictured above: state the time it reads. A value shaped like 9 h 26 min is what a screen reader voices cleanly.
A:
11 h 46 min
